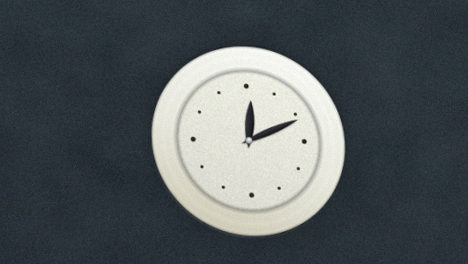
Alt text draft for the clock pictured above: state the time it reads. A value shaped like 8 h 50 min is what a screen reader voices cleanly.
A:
12 h 11 min
